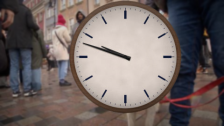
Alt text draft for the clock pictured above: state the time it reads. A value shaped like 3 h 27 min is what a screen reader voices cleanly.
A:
9 h 48 min
